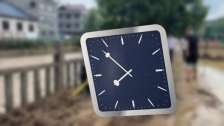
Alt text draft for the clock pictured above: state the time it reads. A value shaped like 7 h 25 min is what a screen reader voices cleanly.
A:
7 h 53 min
